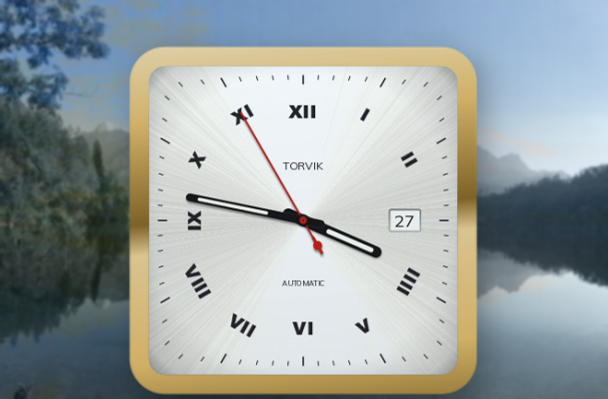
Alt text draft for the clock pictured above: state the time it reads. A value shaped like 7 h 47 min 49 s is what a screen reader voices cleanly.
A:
3 h 46 min 55 s
